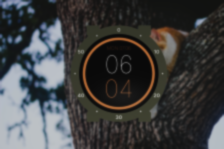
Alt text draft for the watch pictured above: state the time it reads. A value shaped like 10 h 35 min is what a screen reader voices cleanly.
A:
6 h 04 min
